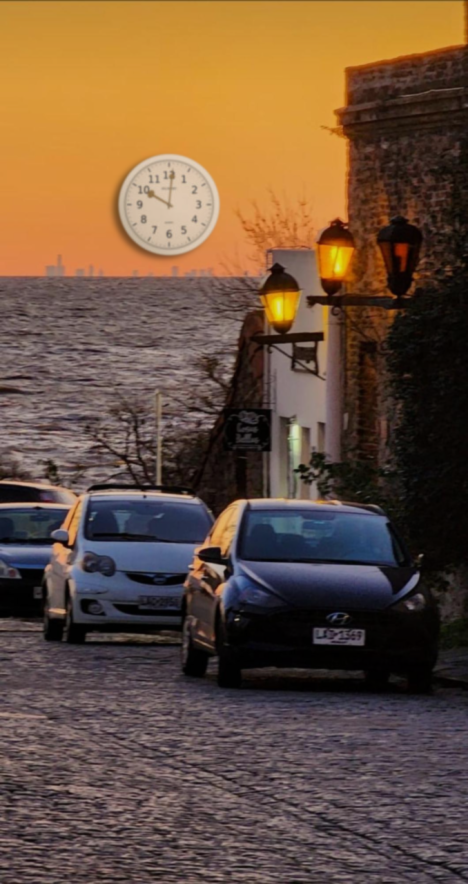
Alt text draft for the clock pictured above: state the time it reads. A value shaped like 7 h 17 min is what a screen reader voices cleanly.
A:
10 h 01 min
